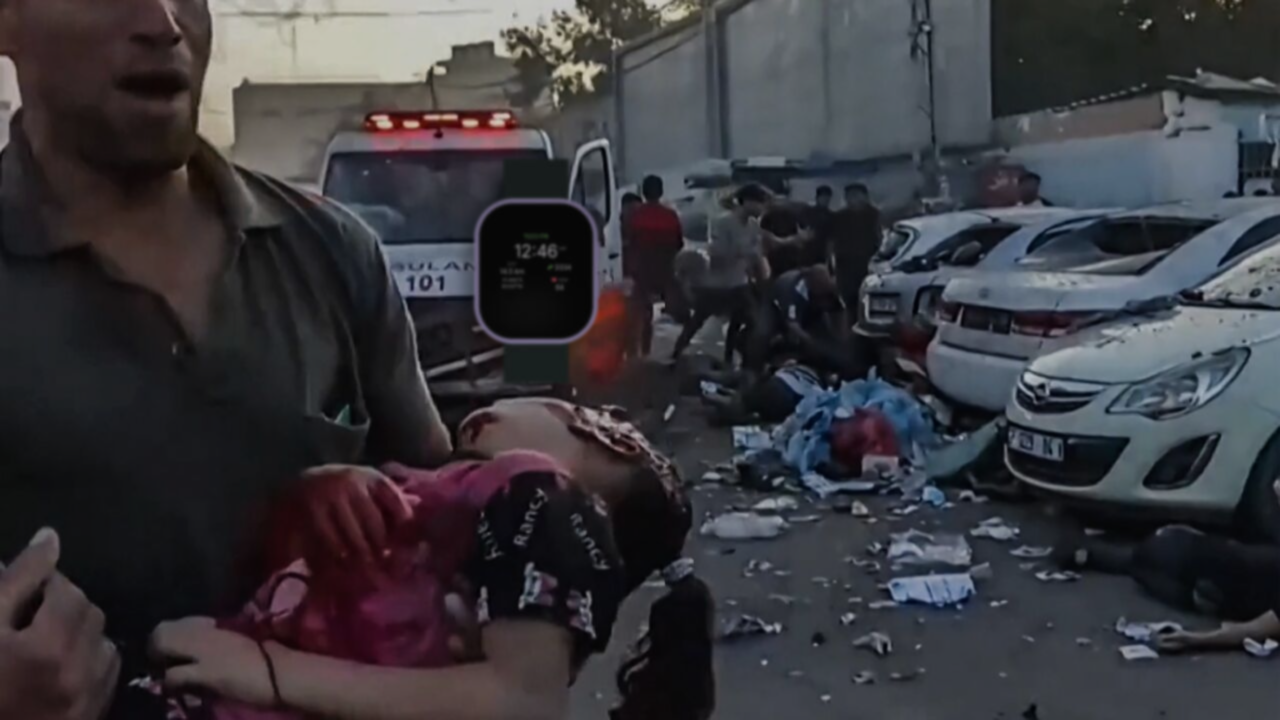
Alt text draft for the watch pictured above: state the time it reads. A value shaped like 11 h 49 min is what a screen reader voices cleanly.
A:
12 h 46 min
